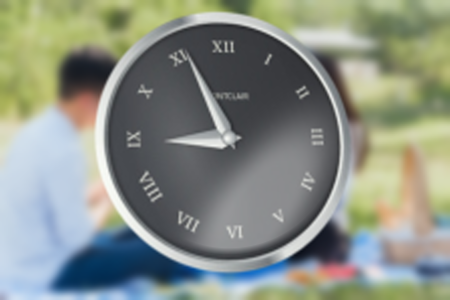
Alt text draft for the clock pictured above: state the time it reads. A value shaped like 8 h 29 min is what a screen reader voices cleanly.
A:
8 h 56 min
